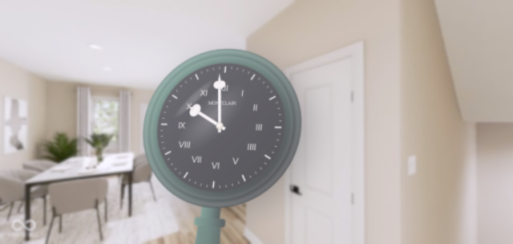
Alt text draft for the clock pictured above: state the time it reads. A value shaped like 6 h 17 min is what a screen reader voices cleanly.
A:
9 h 59 min
